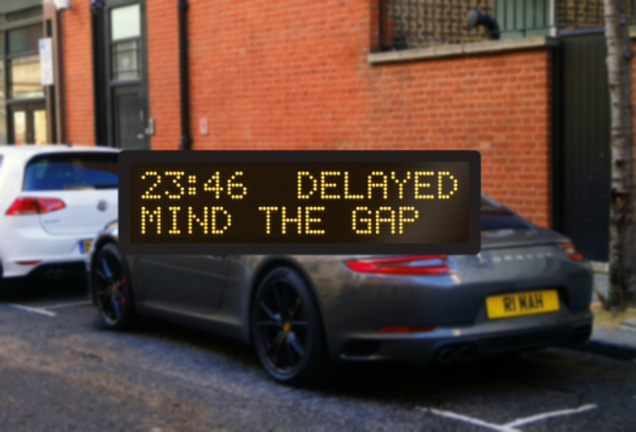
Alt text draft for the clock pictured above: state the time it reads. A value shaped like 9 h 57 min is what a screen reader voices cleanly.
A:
23 h 46 min
